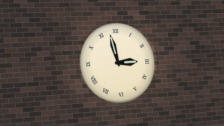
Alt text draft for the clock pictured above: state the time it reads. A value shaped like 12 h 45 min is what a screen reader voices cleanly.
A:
2 h 58 min
